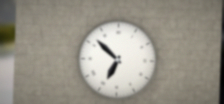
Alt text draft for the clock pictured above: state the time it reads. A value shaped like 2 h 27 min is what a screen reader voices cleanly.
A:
6 h 52 min
